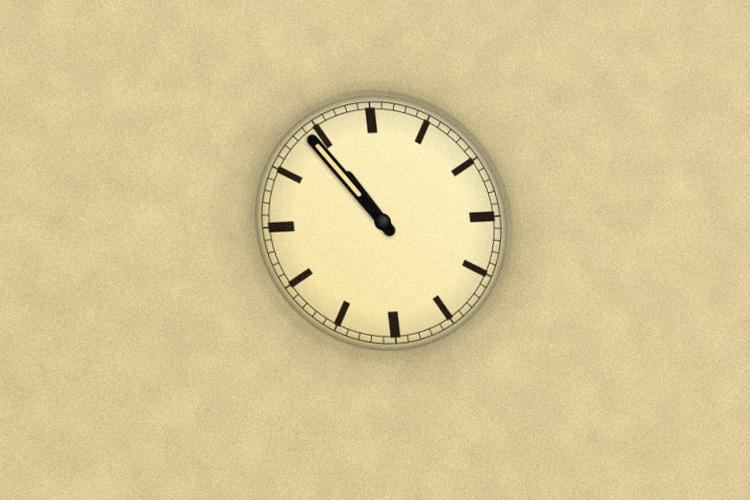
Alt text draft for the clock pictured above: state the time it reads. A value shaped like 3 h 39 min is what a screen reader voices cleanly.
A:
10 h 54 min
